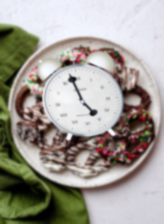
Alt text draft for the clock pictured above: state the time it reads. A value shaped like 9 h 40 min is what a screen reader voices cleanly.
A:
4 h 58 min
